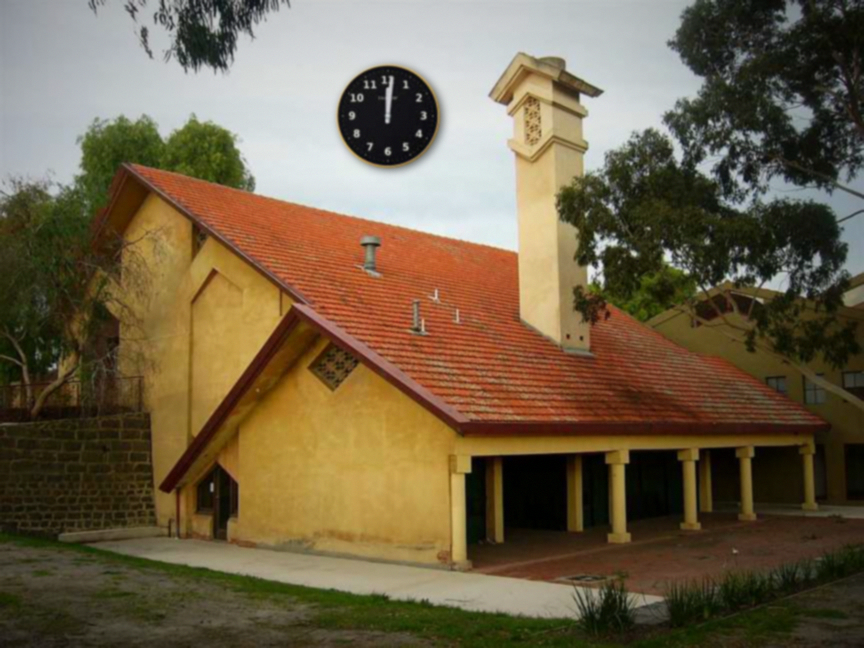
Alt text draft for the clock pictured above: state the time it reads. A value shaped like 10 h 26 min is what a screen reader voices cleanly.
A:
12 h 01 min
